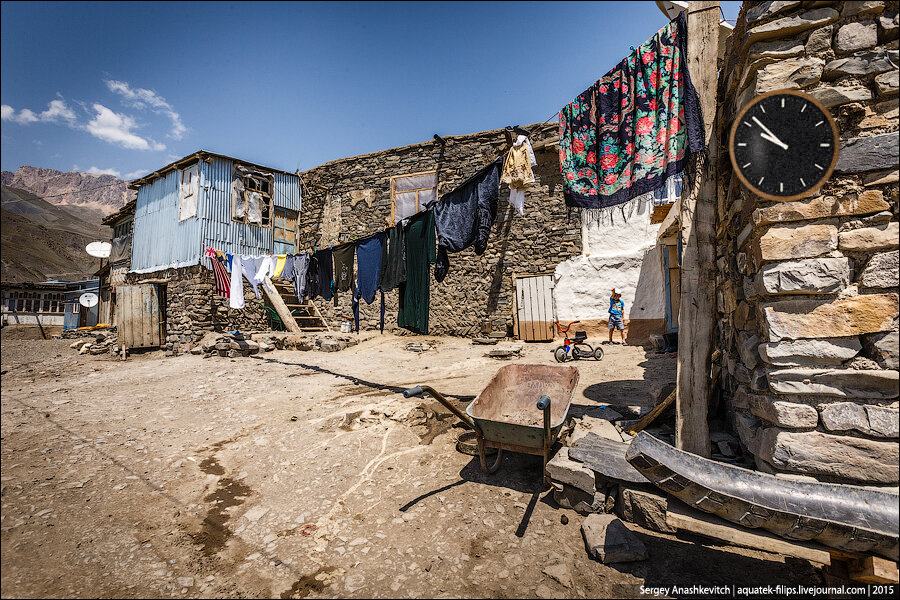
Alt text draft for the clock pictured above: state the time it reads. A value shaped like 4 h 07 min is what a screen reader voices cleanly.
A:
9 h 52 min
